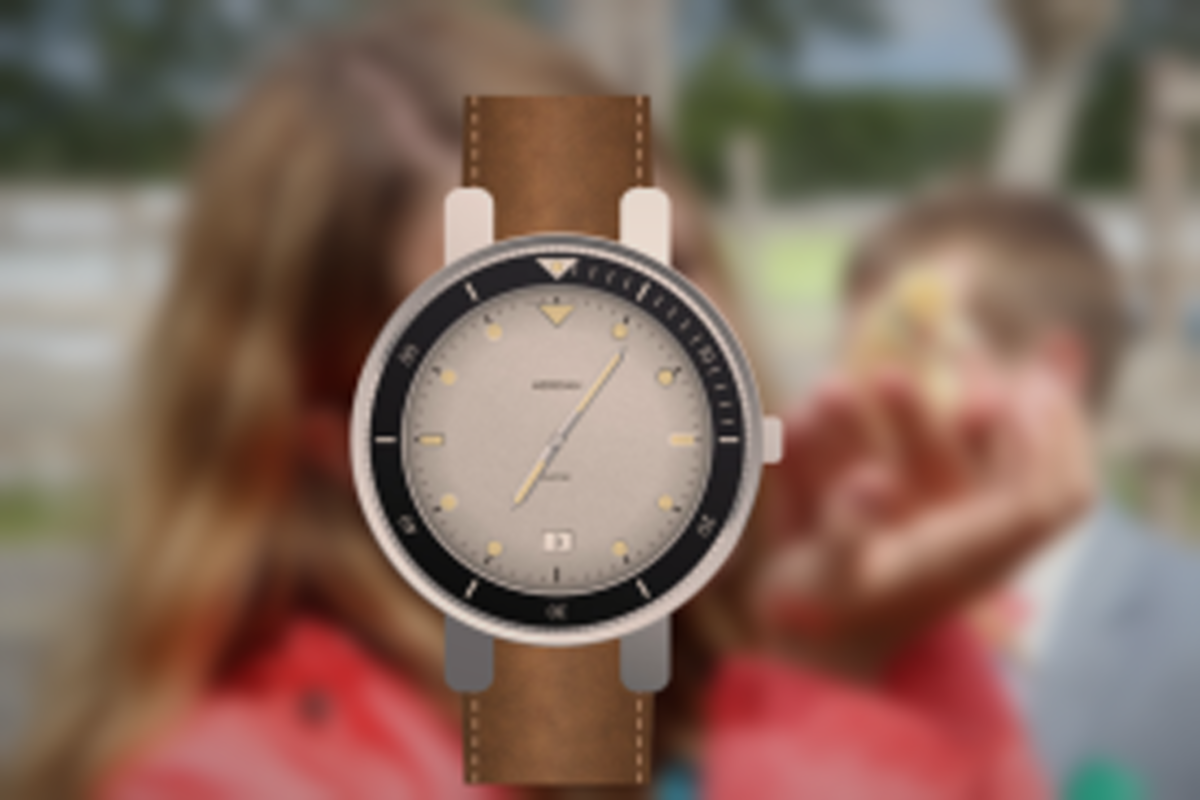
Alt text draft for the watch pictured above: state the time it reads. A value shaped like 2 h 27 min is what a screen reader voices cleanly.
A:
7 h 06 min
